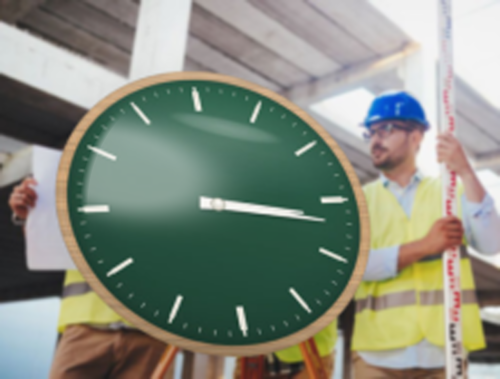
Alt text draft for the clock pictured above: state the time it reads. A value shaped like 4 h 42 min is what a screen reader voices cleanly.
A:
3 h 17 min
